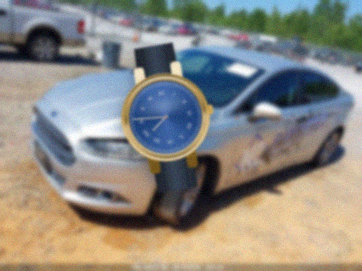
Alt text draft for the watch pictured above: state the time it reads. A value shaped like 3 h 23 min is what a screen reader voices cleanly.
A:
7 h 46 min
